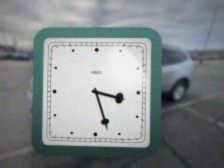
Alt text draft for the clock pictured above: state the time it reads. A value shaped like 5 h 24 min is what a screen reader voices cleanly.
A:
3 h 27 min
